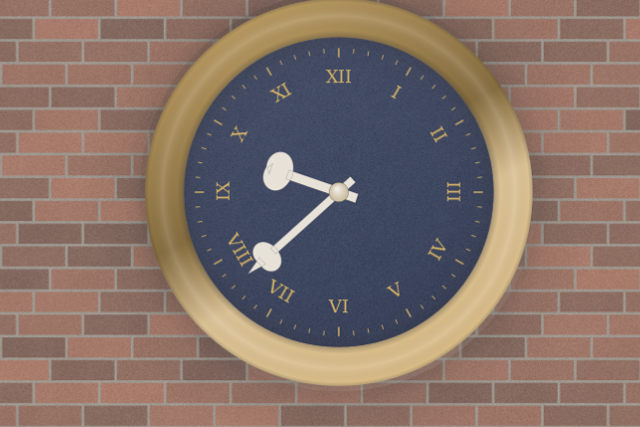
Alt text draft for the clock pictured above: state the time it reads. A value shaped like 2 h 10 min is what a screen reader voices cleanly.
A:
9 h 38 min
